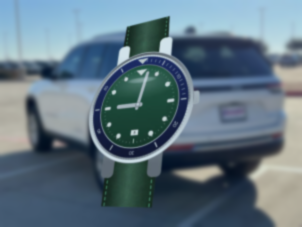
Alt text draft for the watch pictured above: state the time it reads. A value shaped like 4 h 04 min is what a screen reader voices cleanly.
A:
9 h 02 min
